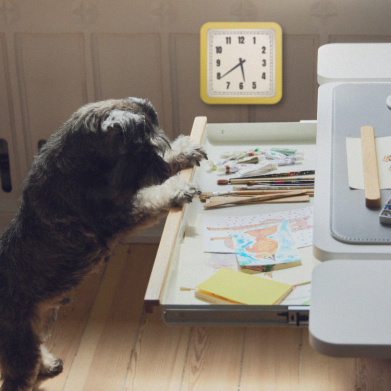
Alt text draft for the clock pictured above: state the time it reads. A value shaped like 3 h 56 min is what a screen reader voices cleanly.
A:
5 h 39 min
